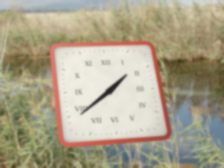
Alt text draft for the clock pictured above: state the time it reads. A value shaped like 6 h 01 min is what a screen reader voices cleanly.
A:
1 h 39 min
